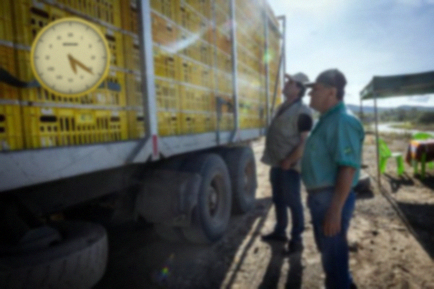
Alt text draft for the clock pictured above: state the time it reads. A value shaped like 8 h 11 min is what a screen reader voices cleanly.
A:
5 h 21 min
